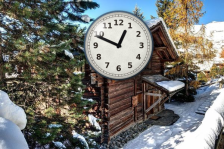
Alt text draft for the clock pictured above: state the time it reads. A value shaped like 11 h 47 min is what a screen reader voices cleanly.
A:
12 h 49 min
